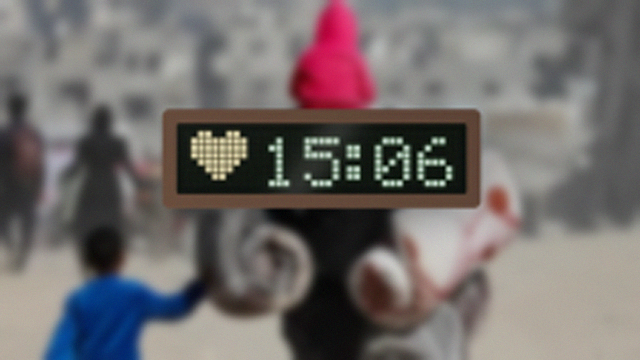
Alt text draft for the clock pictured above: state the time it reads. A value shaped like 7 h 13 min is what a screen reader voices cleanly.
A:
15 h 06 min
